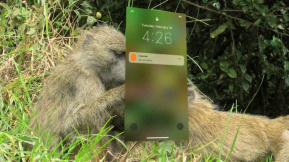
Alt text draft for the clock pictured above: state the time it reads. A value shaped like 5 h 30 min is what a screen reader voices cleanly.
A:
4 h 26 min
